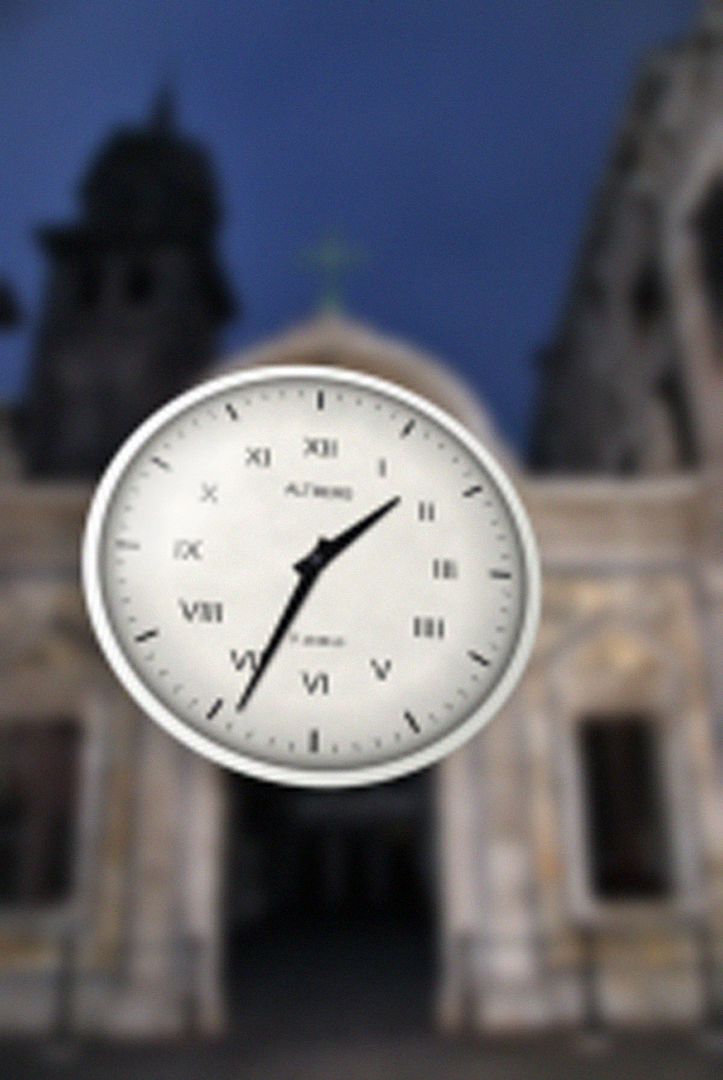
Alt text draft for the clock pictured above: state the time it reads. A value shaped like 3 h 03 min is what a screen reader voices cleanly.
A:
1 h 34 min
